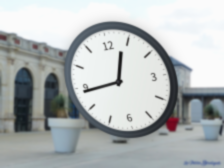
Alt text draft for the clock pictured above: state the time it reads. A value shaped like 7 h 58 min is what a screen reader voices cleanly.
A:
12 h 44 min
